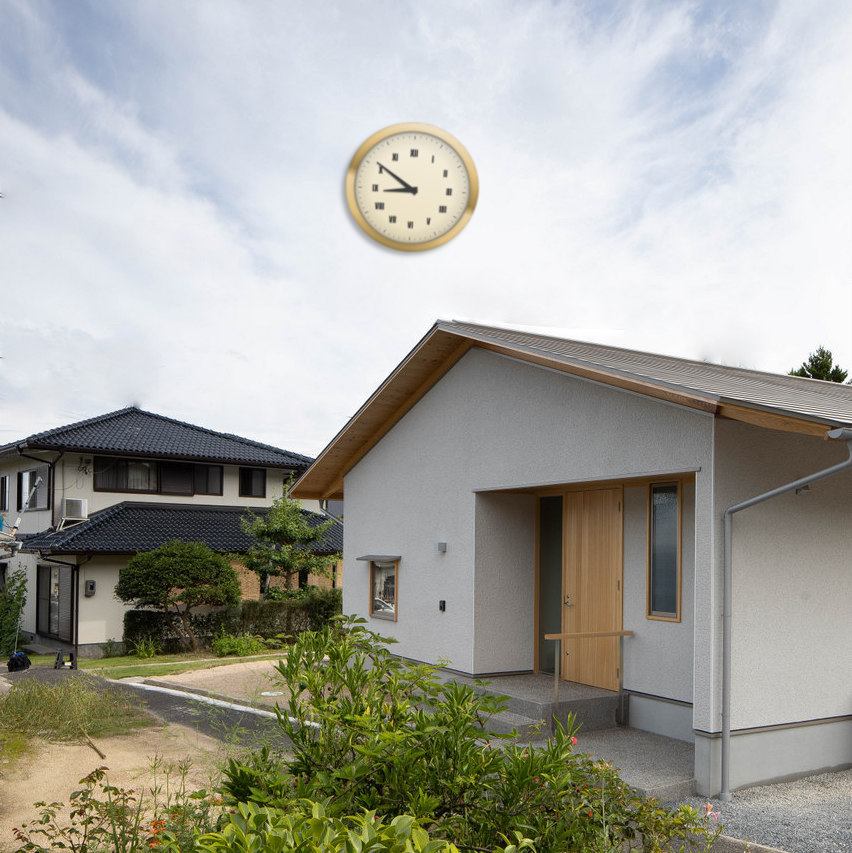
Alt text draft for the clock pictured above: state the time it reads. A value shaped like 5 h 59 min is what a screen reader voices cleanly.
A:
8 h 51 min
